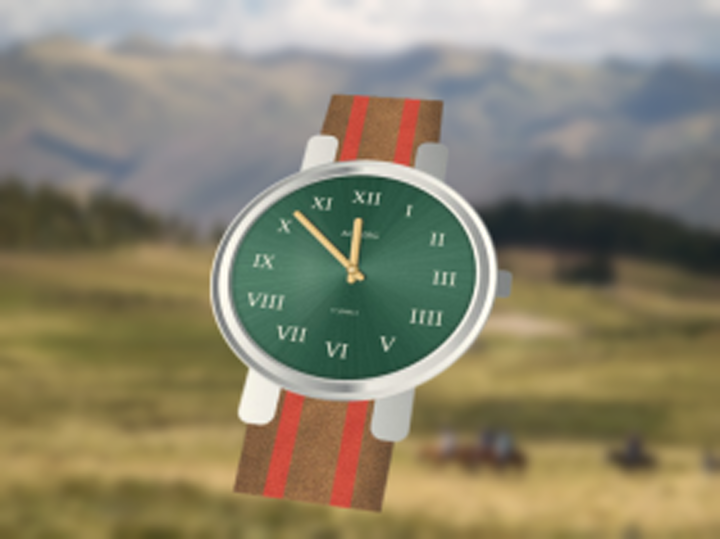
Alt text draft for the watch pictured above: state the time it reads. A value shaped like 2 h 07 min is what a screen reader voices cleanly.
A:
11 h 52 min
